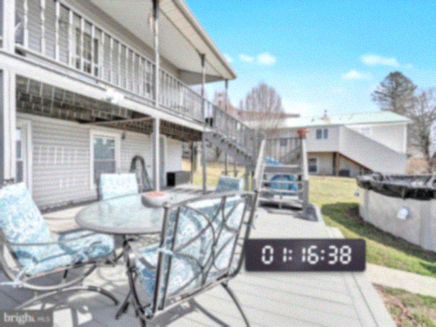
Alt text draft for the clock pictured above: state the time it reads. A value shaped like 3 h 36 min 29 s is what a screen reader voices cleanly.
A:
1 h 16 min 38 s
